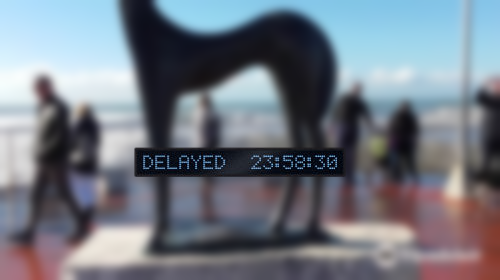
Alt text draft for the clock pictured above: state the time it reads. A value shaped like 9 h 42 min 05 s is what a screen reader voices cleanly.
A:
23 h 58 min 30 s
